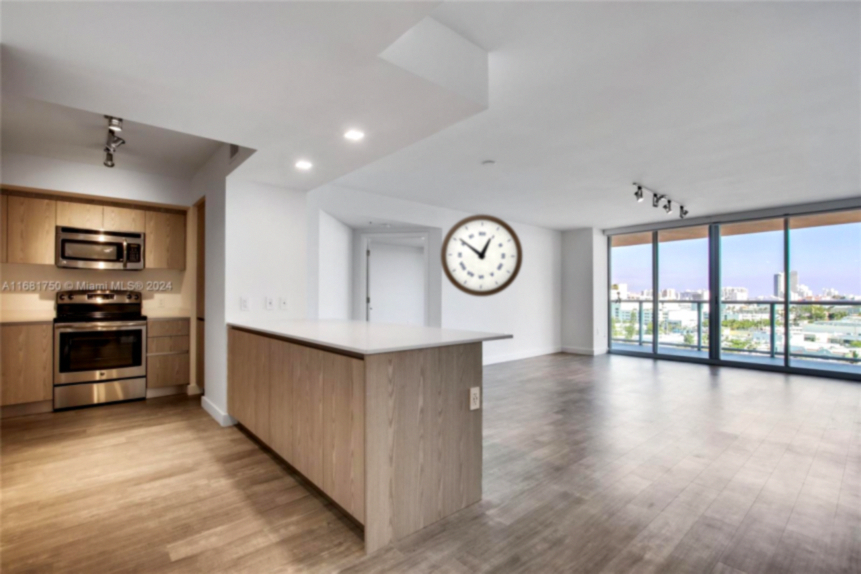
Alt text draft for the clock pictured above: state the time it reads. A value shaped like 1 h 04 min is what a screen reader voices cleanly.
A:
12 h 51 min
